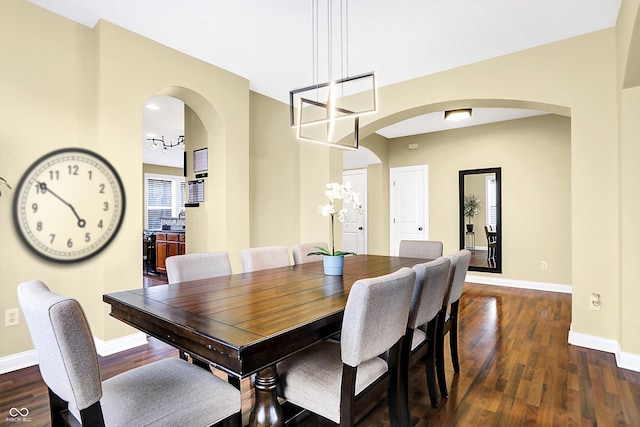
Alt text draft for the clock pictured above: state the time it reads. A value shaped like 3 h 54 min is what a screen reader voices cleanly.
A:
4 h 51 min
